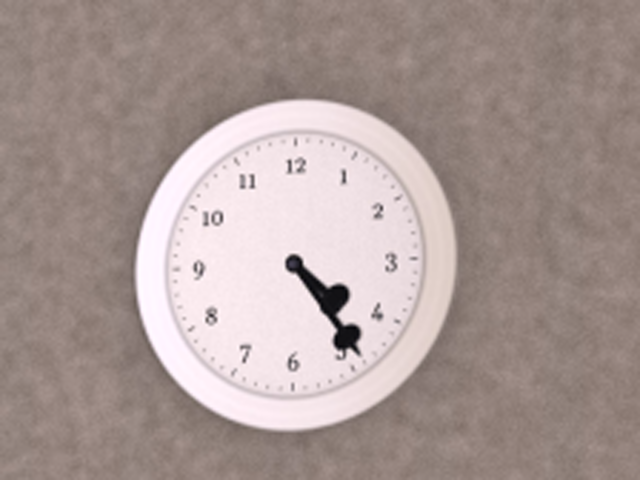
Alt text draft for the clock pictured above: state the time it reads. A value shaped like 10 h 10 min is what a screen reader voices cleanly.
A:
4 h 24 min
